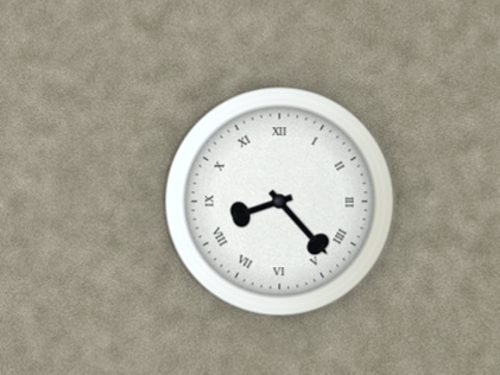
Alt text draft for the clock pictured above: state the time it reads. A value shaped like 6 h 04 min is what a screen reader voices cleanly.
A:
8 h 23 min
